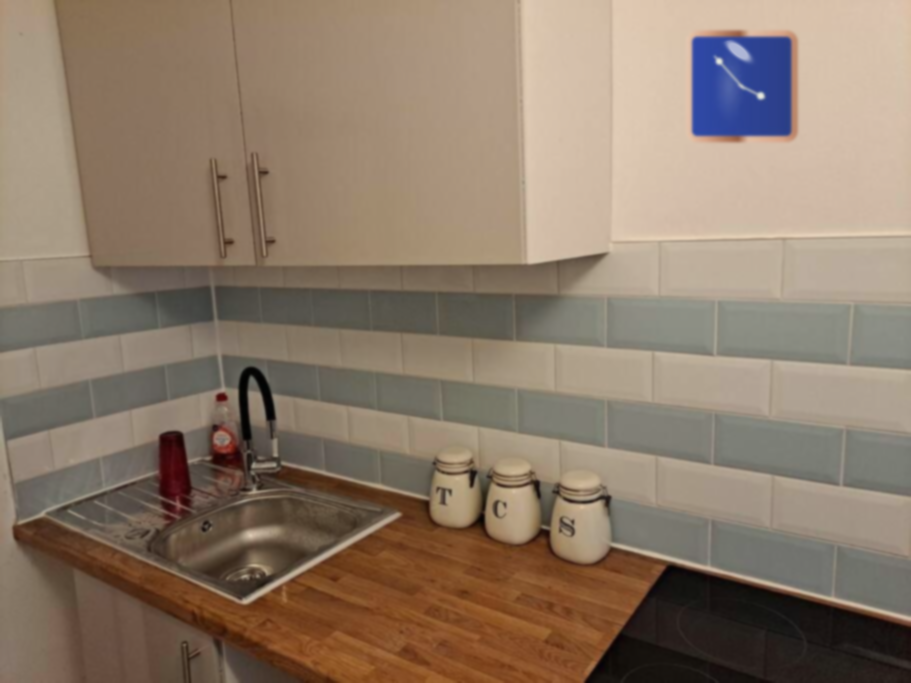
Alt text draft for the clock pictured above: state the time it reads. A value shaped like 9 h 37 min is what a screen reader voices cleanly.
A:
3 h 53 min
